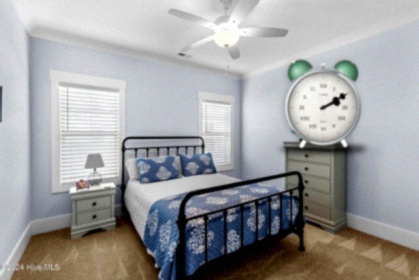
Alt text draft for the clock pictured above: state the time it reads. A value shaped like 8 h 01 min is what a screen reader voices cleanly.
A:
2 h 10 min
